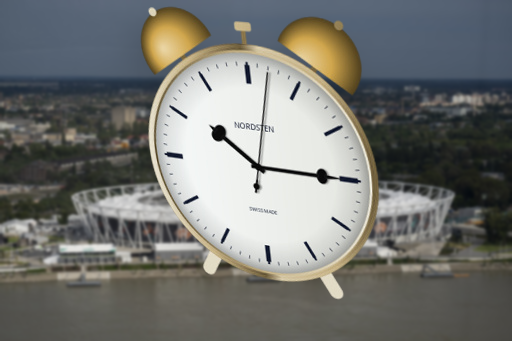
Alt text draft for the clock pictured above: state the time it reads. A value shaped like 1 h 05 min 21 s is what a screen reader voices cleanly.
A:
10 h 15 min 02 s
